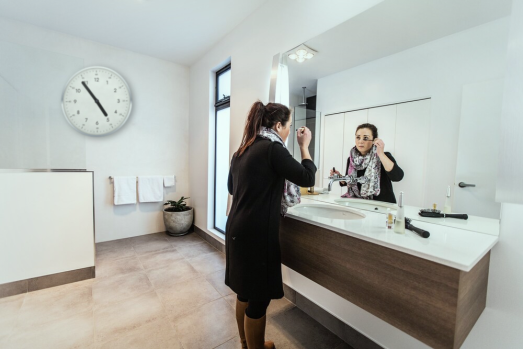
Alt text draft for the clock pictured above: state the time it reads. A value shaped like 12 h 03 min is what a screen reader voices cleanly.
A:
4 h 54 min
